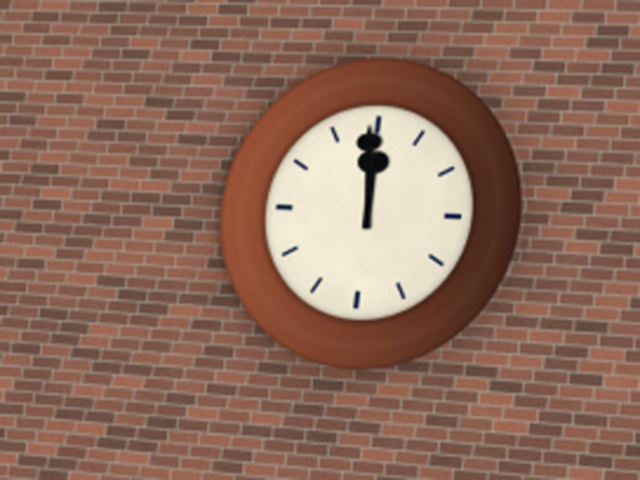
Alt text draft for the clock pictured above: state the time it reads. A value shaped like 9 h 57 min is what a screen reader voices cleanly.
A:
11 h 59 min
